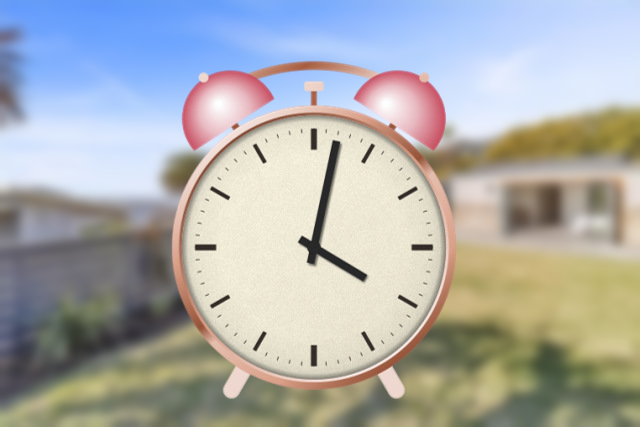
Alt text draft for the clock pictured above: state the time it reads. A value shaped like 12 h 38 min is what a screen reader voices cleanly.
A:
4 h 02 min
